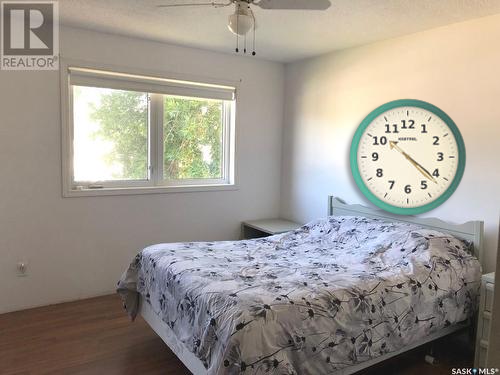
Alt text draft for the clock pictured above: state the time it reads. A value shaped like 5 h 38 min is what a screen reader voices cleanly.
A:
10 h 22 min
